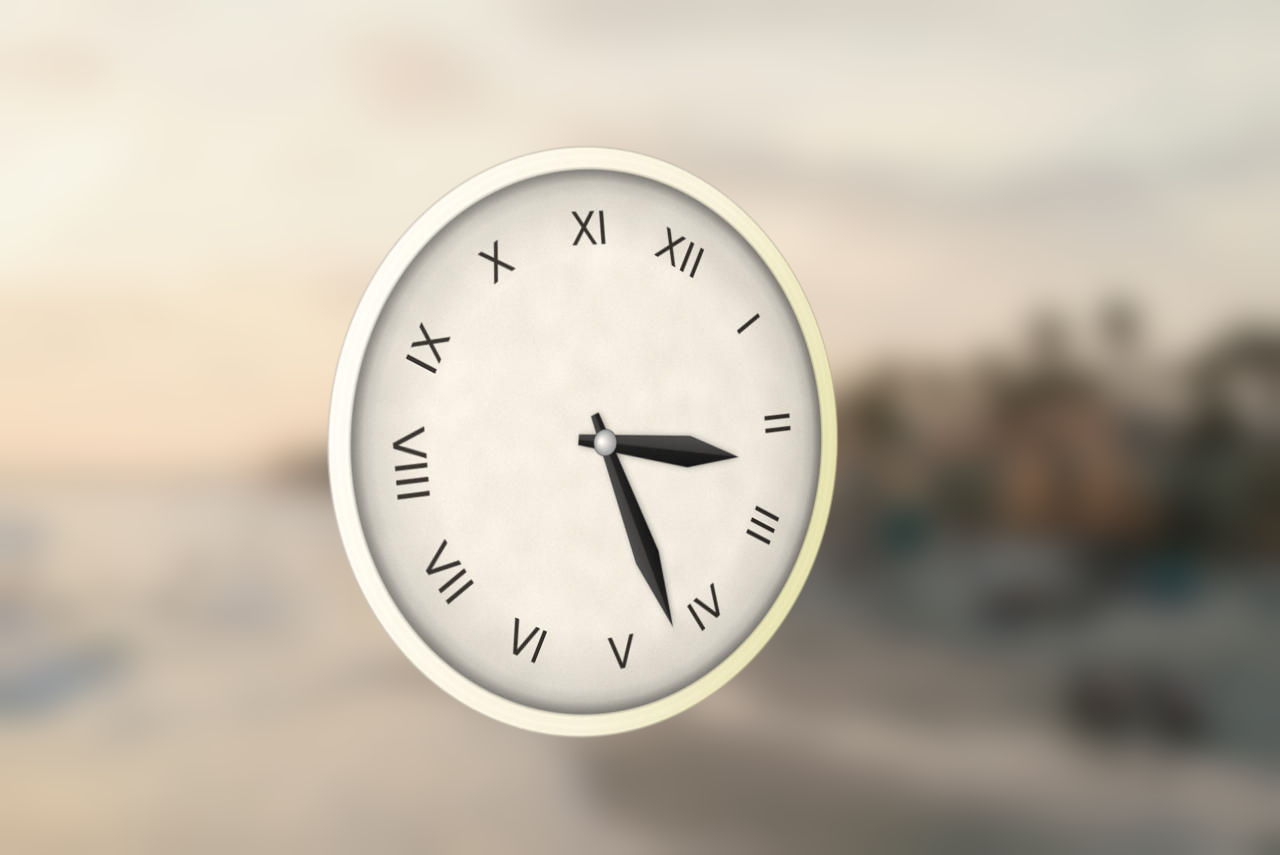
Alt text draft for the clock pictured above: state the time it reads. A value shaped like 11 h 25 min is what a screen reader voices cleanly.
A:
2 h 22 min
